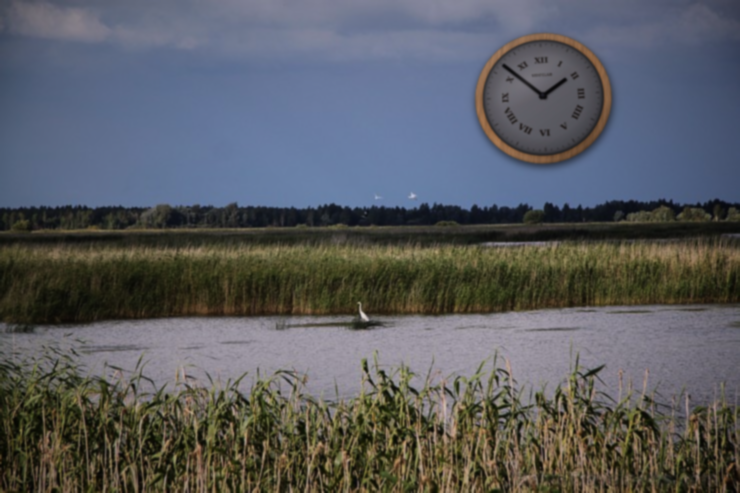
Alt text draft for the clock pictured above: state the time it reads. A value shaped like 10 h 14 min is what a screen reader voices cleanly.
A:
1 h 52 min
